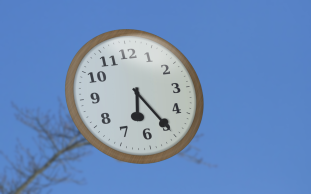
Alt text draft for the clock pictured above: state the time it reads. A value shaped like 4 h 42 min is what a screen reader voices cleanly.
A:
6 h 25 min
